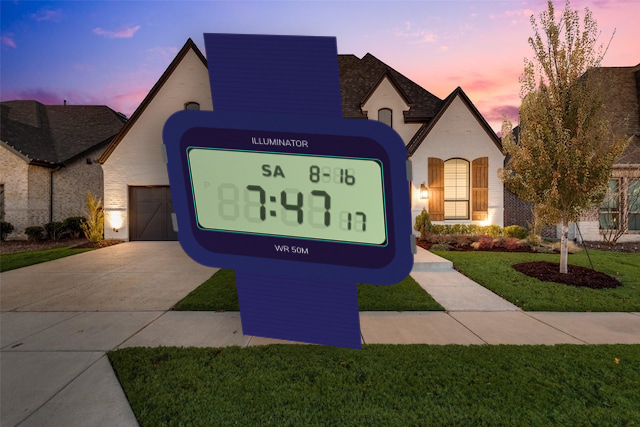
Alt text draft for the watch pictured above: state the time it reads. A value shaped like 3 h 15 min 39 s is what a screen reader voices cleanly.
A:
7 h 47 min 17 s
